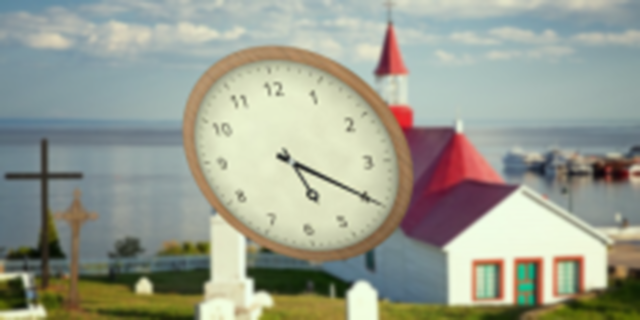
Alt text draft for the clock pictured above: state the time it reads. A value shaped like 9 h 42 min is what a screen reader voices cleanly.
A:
5 h 20 min
